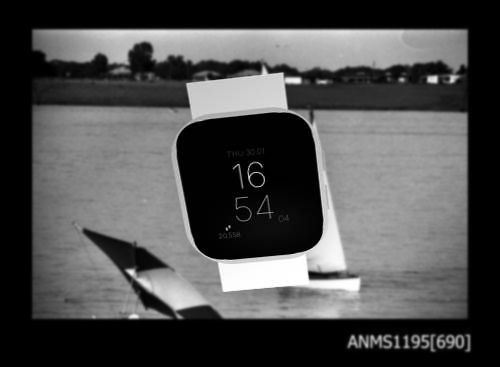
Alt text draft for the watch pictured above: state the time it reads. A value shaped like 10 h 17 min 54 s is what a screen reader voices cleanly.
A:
16 h 54 min 04 s
